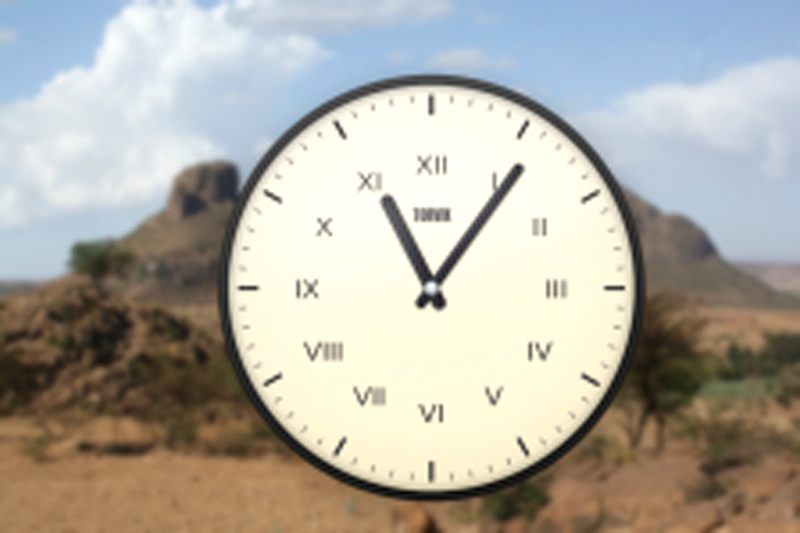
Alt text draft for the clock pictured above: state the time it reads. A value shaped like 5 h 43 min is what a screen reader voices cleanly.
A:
11 h 06 min
